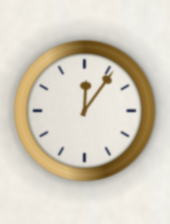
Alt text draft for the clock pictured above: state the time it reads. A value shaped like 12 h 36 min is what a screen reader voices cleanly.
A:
12 h 06 min
